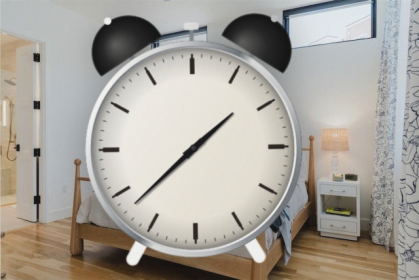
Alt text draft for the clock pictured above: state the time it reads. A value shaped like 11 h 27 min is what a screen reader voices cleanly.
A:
1 h 38 min
